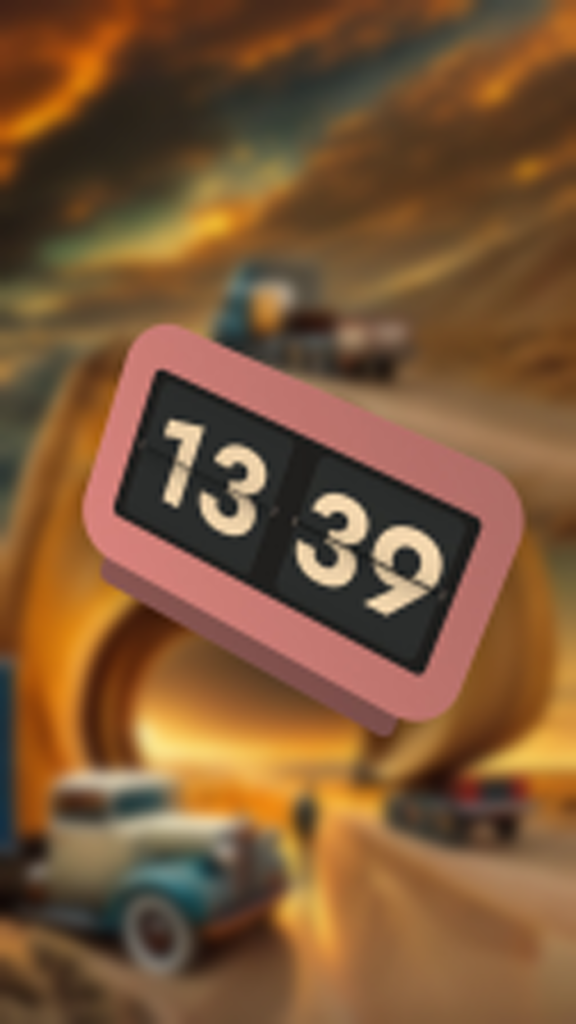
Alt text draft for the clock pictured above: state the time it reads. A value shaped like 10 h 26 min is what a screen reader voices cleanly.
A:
13 h 39 min
